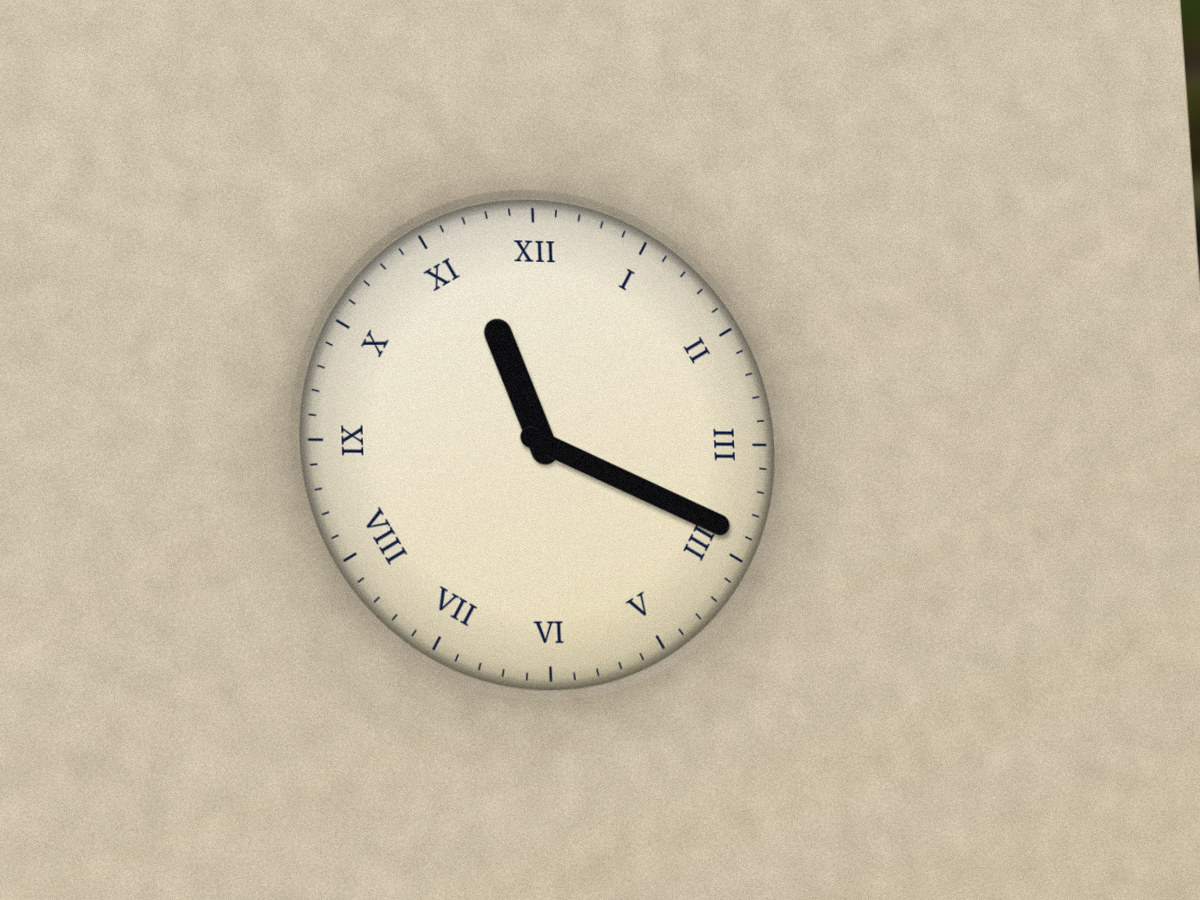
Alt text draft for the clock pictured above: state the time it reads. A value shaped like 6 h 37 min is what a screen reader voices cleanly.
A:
11 h 19 min
